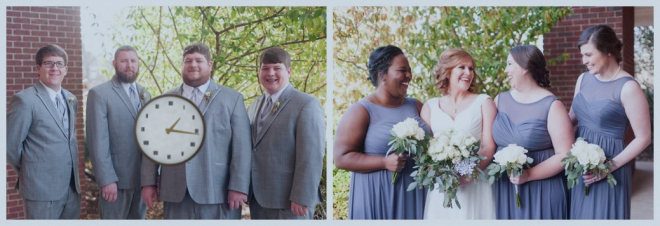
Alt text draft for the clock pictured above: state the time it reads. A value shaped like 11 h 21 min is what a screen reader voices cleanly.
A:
1 h 16 min
